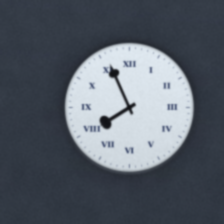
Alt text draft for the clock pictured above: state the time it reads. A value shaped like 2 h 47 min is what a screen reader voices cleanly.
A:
7 h 56 min
